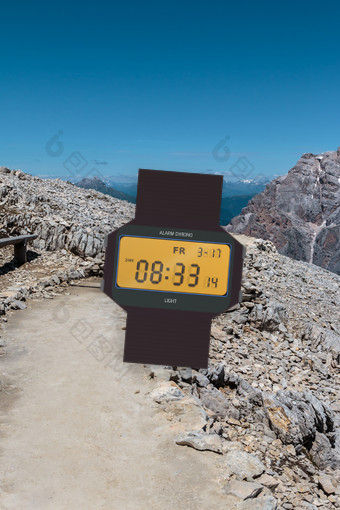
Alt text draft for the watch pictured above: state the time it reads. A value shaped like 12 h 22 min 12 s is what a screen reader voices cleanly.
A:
8 h 33 min 14 s
